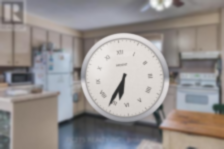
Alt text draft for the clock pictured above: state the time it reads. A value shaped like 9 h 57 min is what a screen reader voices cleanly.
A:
6 h 36 min
